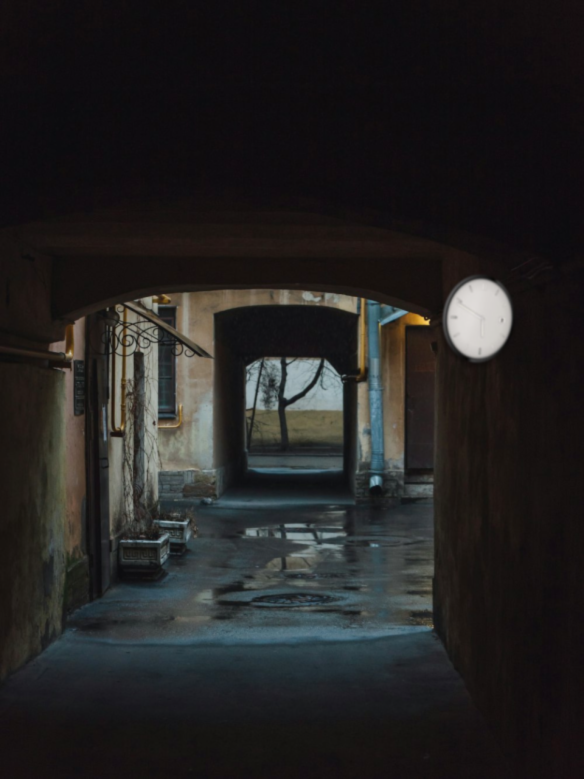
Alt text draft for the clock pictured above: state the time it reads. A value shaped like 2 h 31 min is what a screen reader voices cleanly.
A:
5 h 49 min
